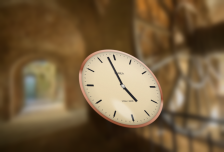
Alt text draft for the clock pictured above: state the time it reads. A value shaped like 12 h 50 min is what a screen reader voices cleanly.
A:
4 h 58 min
